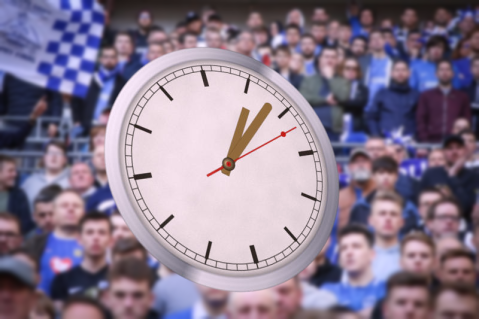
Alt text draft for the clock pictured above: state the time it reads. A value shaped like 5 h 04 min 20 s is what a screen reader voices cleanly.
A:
1 h 08 min 12 s
